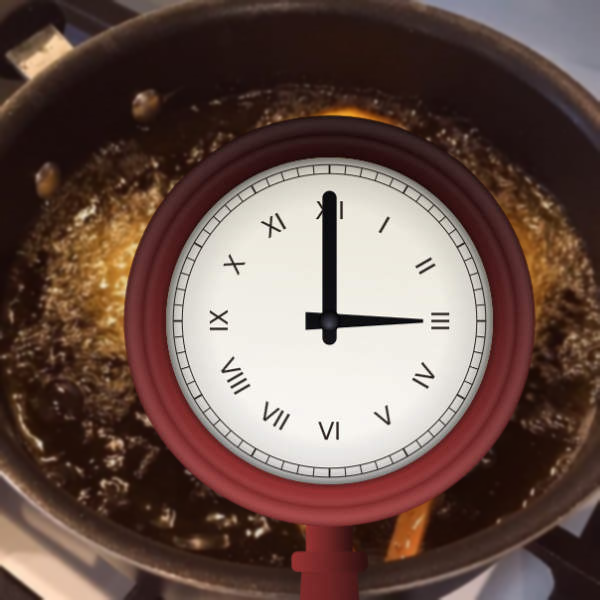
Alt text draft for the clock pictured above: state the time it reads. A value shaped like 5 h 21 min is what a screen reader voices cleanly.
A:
3 h 00 min
